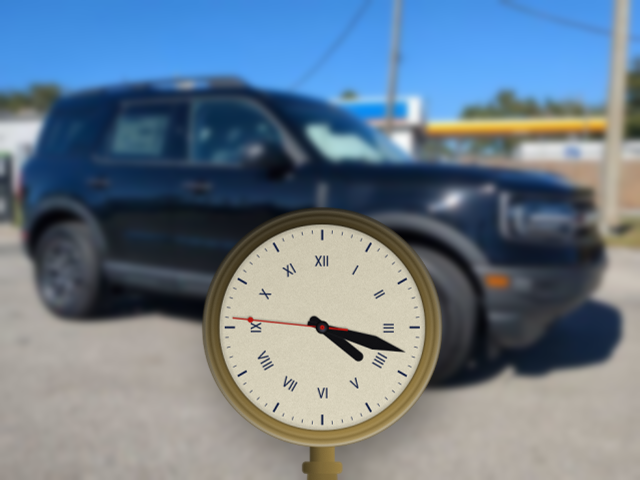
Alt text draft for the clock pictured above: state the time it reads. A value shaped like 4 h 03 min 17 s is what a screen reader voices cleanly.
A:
4 h 17 min 46 s
